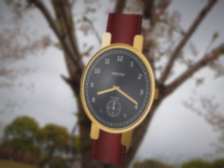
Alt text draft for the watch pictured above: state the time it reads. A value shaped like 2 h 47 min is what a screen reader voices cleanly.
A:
8 h 19 min
